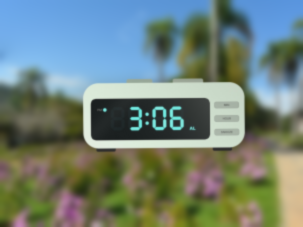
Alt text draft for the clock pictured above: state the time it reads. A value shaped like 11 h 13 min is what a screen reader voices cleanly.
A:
3 h 06 min
